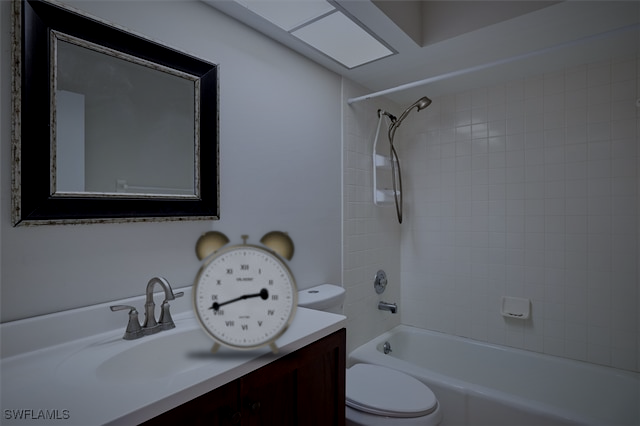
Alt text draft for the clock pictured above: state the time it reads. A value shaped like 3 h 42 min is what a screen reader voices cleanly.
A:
2 h 42 min
